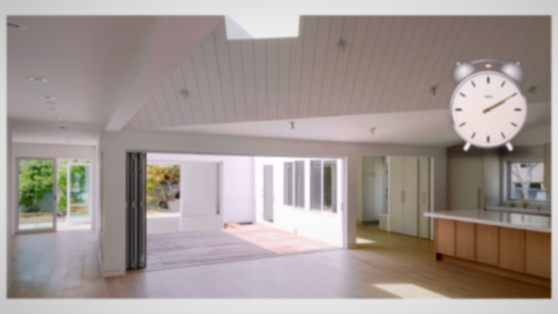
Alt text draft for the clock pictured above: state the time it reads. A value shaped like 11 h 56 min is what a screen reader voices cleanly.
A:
2 h 10 min
